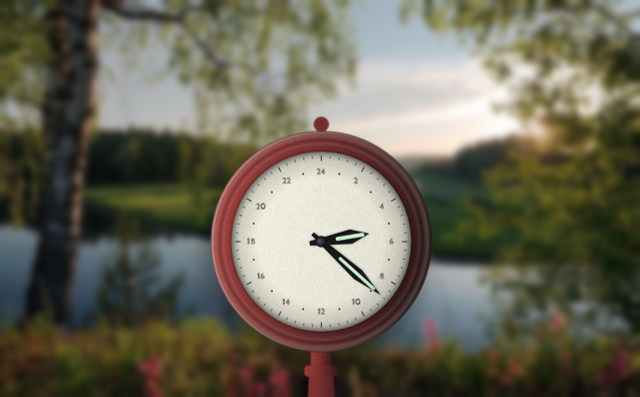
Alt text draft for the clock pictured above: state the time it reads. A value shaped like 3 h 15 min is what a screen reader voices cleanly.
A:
5 h 22 min
